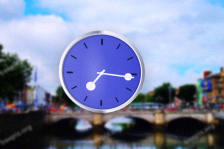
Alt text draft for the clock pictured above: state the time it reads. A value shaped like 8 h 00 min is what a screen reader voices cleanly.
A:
7 h 16 min
